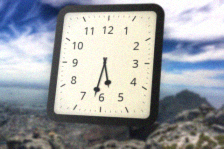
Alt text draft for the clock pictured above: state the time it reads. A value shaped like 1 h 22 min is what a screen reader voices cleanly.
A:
5 h 32 min
